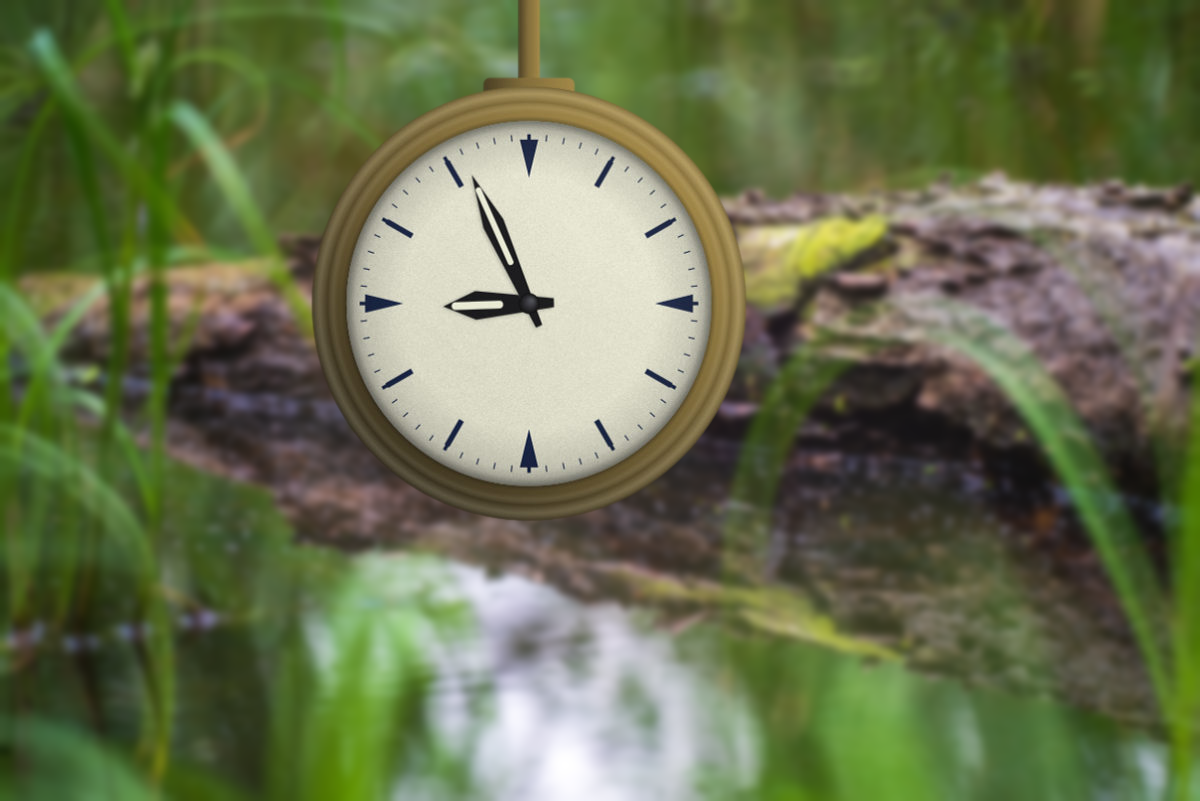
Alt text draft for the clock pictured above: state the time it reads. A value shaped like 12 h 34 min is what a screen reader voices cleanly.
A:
8 h 56 min
